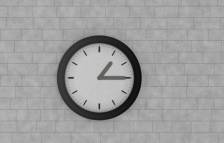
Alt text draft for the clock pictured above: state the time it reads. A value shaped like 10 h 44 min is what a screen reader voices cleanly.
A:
1 h 15 min
